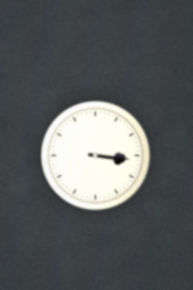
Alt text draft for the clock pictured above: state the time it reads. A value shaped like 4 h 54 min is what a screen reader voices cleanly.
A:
3 h 16 min
